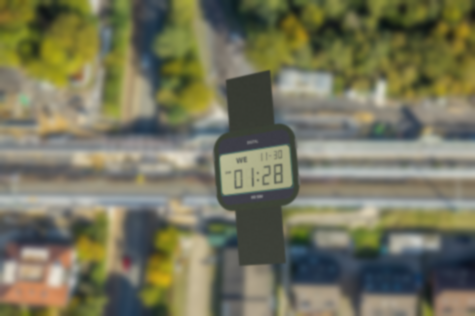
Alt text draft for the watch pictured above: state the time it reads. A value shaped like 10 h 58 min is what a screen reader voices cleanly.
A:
1 h 28 min
